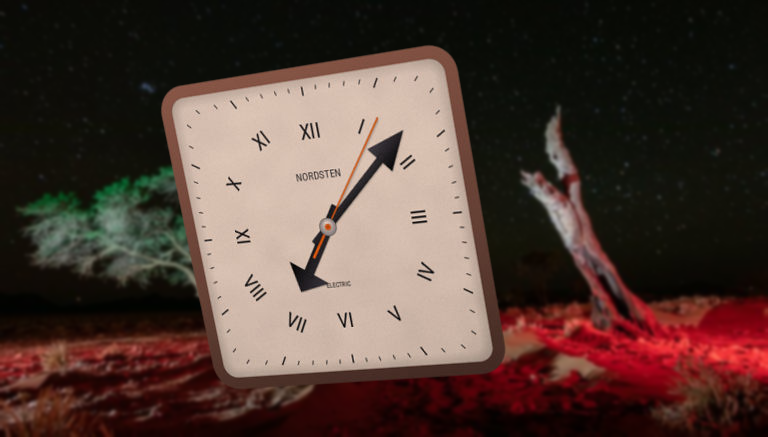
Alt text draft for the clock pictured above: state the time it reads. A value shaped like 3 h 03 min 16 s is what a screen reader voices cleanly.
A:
7 h 08 min 06 s
